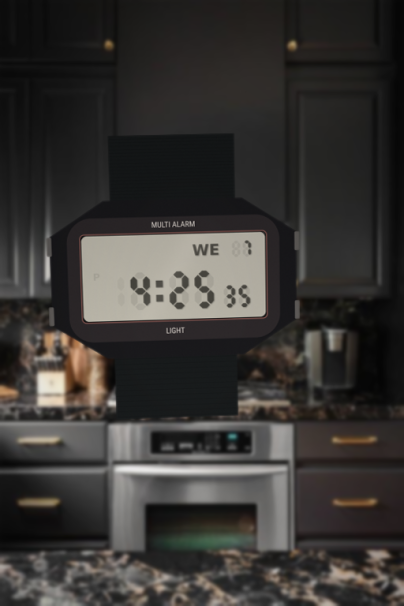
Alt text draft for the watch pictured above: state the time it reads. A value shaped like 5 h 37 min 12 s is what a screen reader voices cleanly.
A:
4 h 25 min 35 s
